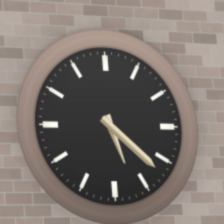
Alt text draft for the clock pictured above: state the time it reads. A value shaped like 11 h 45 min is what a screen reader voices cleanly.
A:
5 h 22 min
